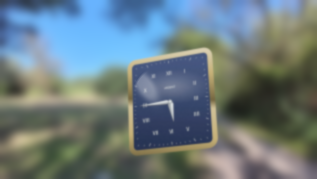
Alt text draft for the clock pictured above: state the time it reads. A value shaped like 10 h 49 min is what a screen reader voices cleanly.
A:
5 h 45 min
